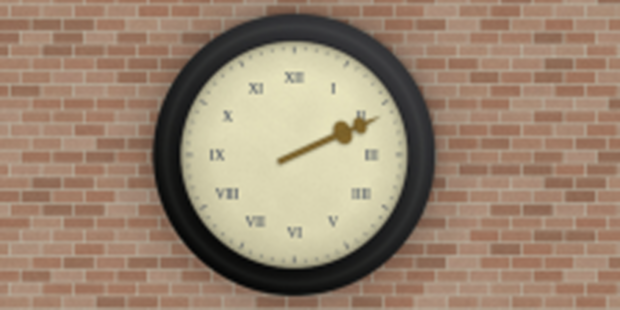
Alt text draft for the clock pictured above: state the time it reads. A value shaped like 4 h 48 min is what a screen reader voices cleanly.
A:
2 h 11 min
